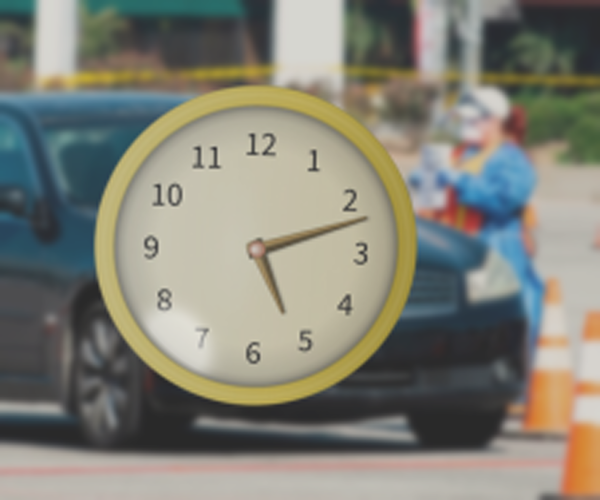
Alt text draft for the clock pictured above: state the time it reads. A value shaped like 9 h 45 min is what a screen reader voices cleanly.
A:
5 h 12 min
